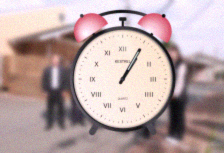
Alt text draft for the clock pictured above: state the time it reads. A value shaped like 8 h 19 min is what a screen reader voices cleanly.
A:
1 h 05 min
